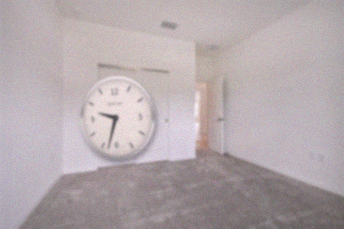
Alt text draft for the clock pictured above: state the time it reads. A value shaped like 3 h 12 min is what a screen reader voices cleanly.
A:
9 h 33 min
